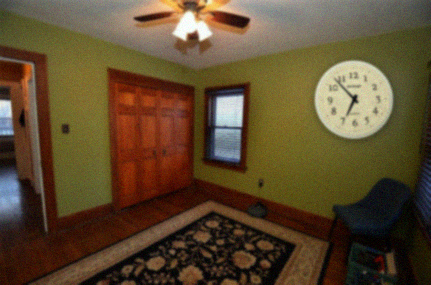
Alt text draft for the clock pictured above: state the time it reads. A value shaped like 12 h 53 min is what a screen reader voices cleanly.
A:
6 h 53 min
